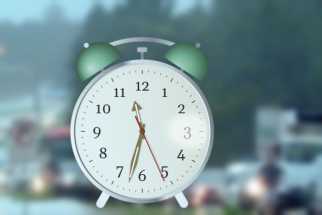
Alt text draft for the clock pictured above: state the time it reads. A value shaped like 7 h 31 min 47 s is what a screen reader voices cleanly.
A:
11 h 32 min 26 s
